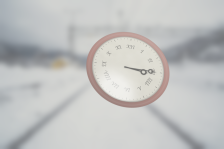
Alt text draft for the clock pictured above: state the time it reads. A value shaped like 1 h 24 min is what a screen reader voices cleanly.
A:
3 h 15 min
